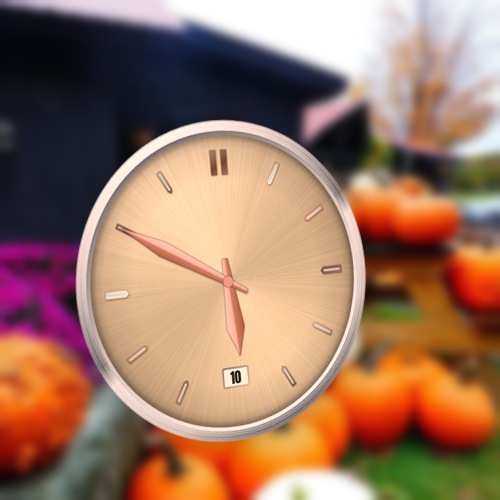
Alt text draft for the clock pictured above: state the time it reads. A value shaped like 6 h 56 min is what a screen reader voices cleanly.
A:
5 h 50 min
